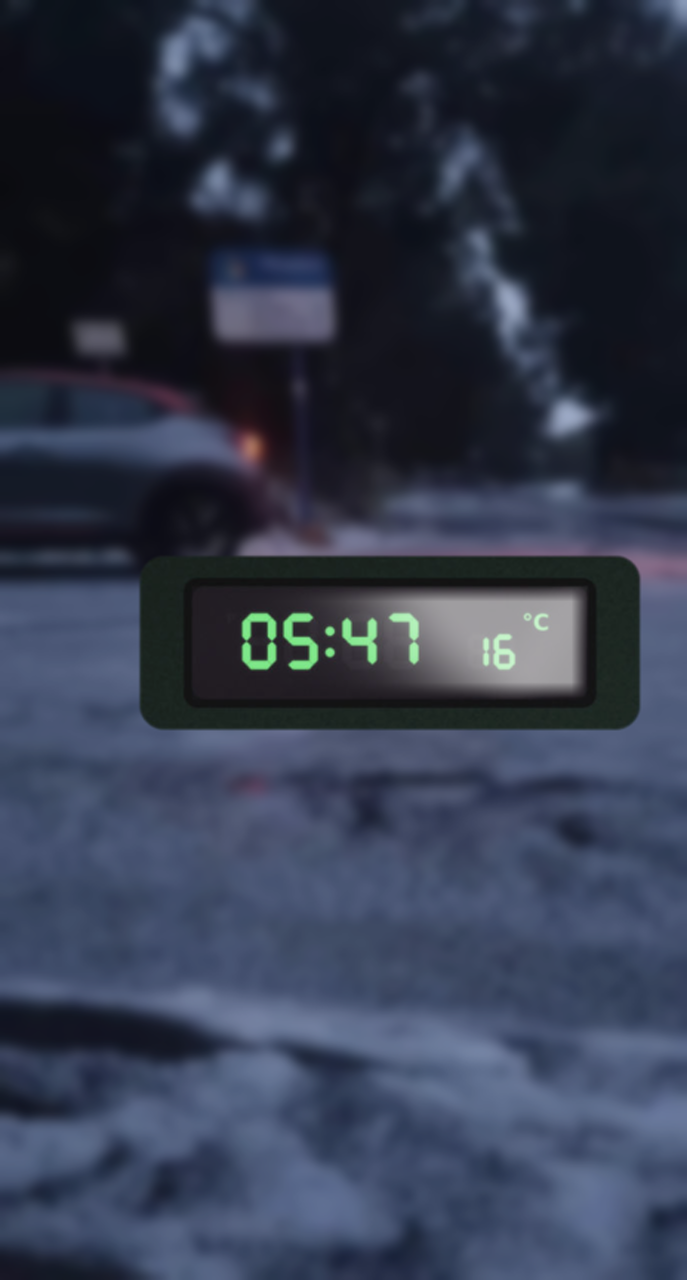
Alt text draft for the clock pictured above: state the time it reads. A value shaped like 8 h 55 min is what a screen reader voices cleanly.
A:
5 h 47 min
